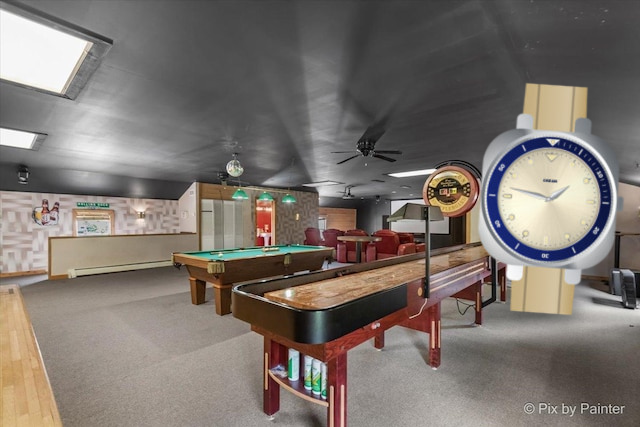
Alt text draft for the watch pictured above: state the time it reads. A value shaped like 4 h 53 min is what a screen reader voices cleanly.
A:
1 h 47 min
